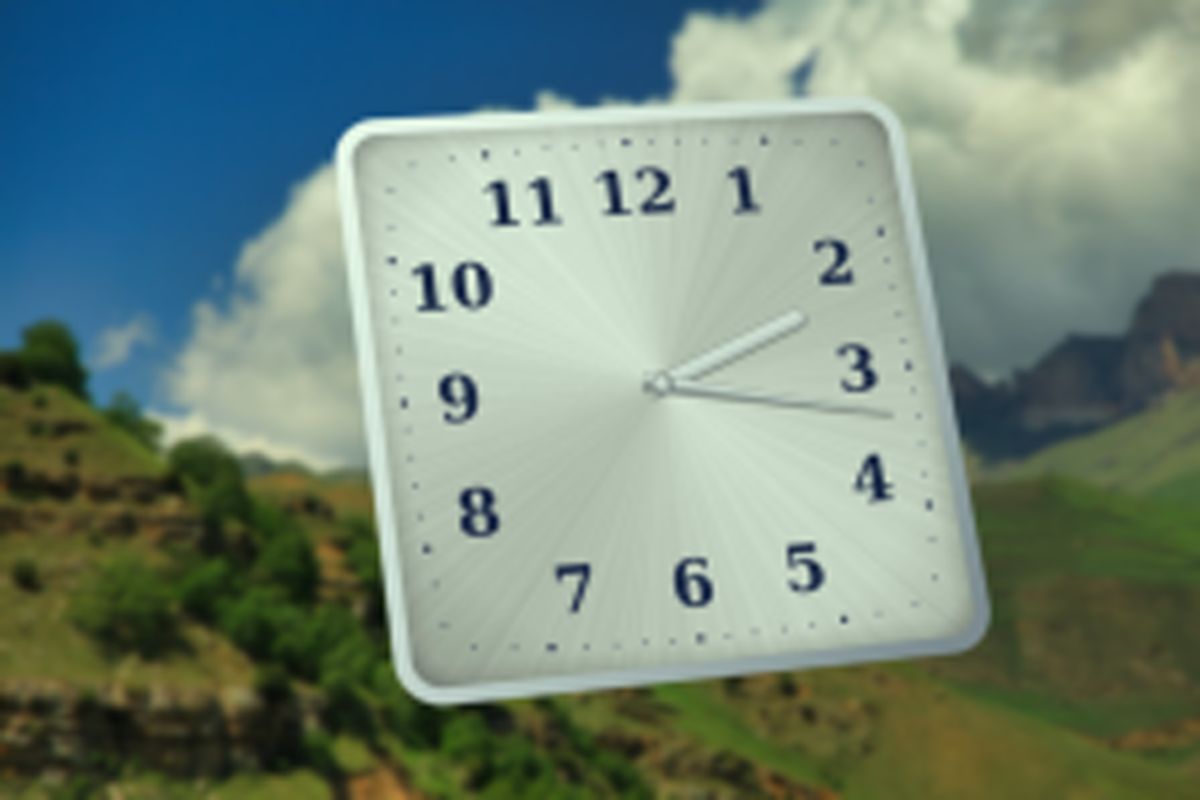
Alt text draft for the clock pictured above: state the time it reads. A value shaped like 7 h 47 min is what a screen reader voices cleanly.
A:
2 h 17 min
